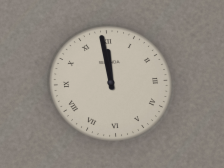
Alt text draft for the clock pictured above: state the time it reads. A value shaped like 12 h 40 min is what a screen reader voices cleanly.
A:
11 h 59 min
